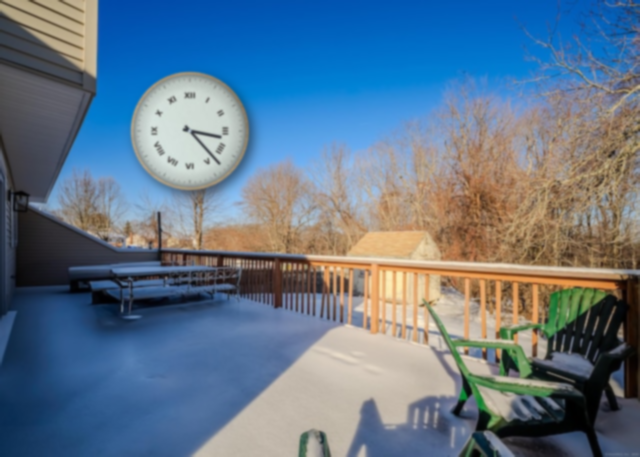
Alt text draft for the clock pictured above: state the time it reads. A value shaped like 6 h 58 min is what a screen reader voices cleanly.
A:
3 h 23 min
